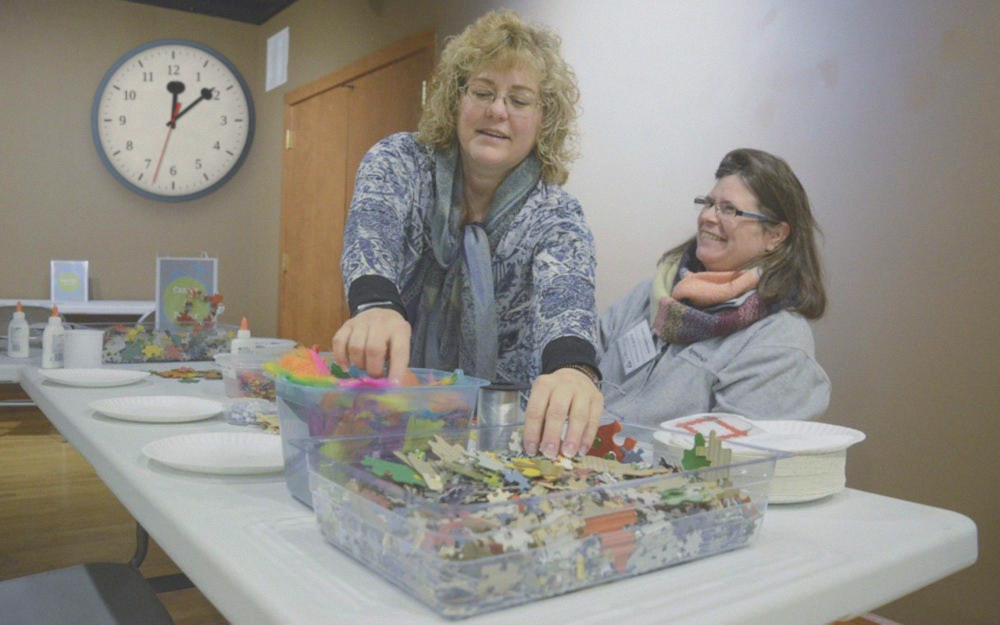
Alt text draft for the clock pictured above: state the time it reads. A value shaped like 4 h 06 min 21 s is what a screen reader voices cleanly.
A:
12 h 08 min 33 s
